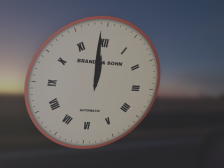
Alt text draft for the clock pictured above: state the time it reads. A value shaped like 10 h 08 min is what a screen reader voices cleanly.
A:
11 h 59 min
